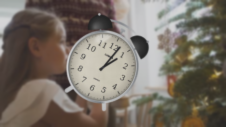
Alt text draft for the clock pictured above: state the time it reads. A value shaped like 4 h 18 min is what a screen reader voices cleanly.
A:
1 h 02 min
